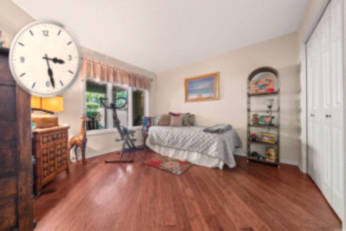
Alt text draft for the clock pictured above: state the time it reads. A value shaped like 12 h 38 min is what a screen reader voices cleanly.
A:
3 h 28 min
